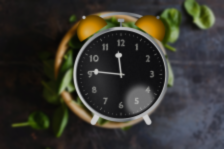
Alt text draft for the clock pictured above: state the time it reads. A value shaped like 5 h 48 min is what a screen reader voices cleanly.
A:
11 h 46 min
